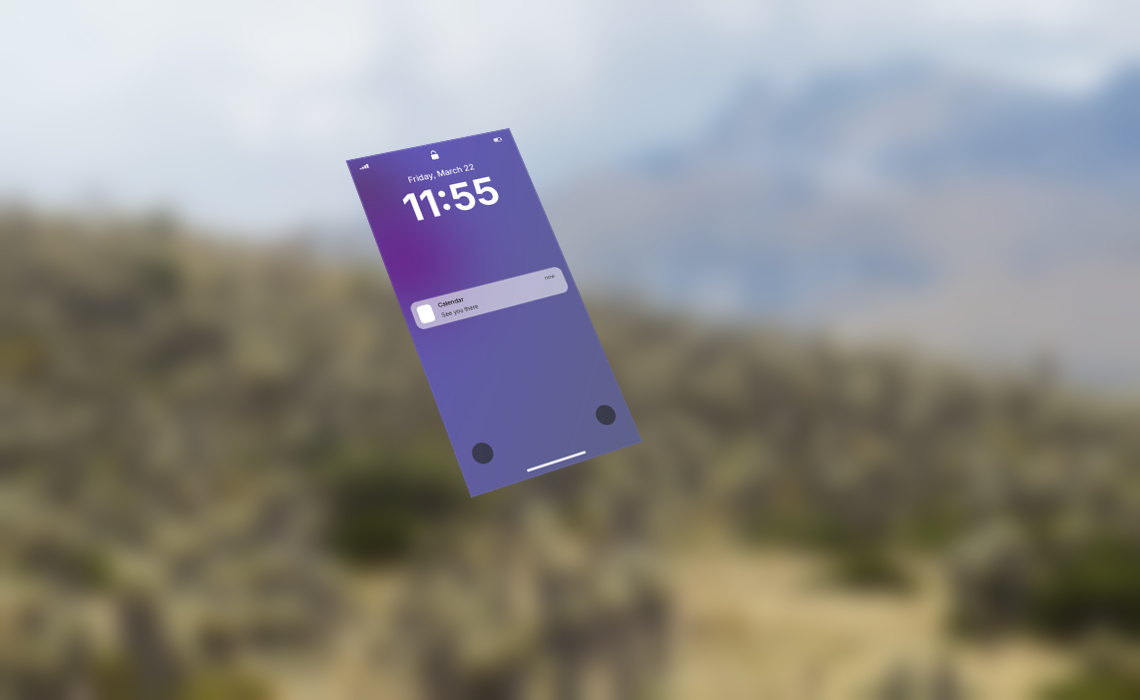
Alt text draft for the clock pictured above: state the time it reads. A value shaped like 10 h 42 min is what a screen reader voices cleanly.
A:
11 h 55 min
